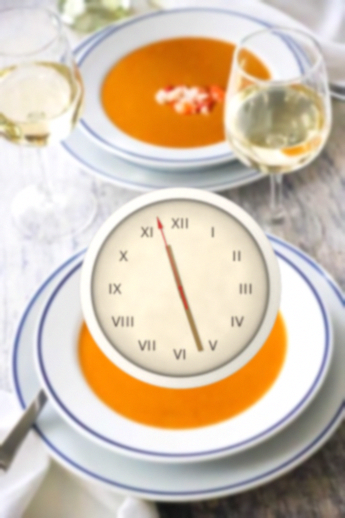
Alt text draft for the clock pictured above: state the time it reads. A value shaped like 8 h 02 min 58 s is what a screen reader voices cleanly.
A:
11 h 26 min 57 s
